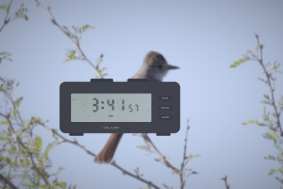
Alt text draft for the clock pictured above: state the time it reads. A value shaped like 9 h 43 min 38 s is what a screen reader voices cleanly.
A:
3 h 41 min 57 s
